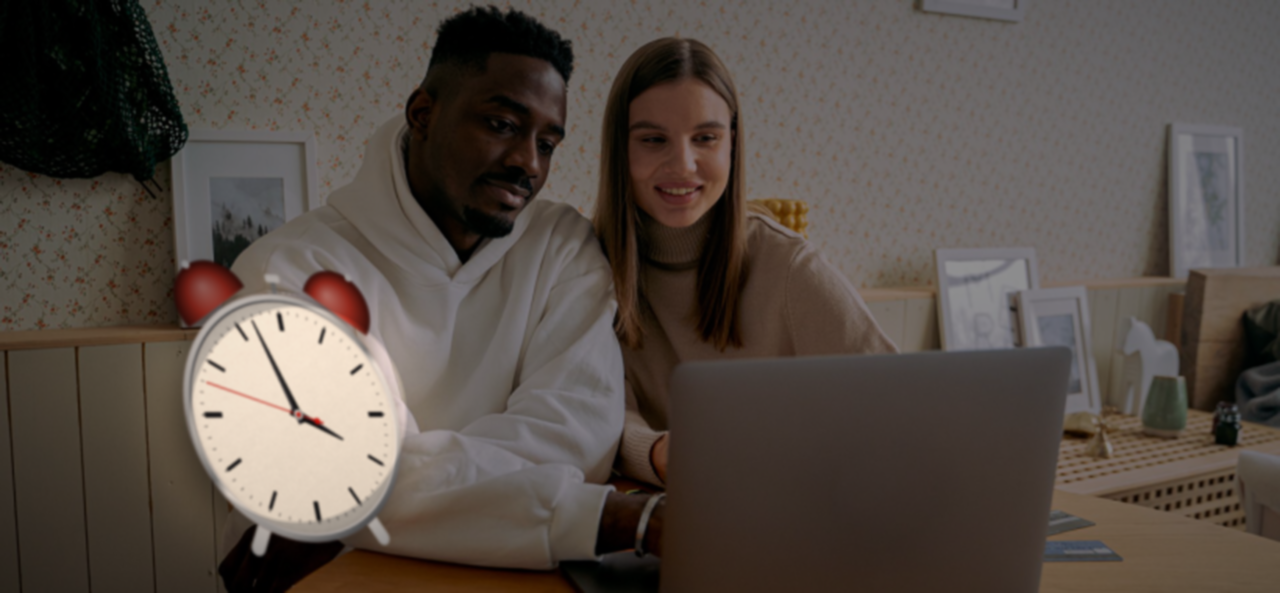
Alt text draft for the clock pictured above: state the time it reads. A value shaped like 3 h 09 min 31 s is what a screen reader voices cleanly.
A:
3 h 56 min 48 s
